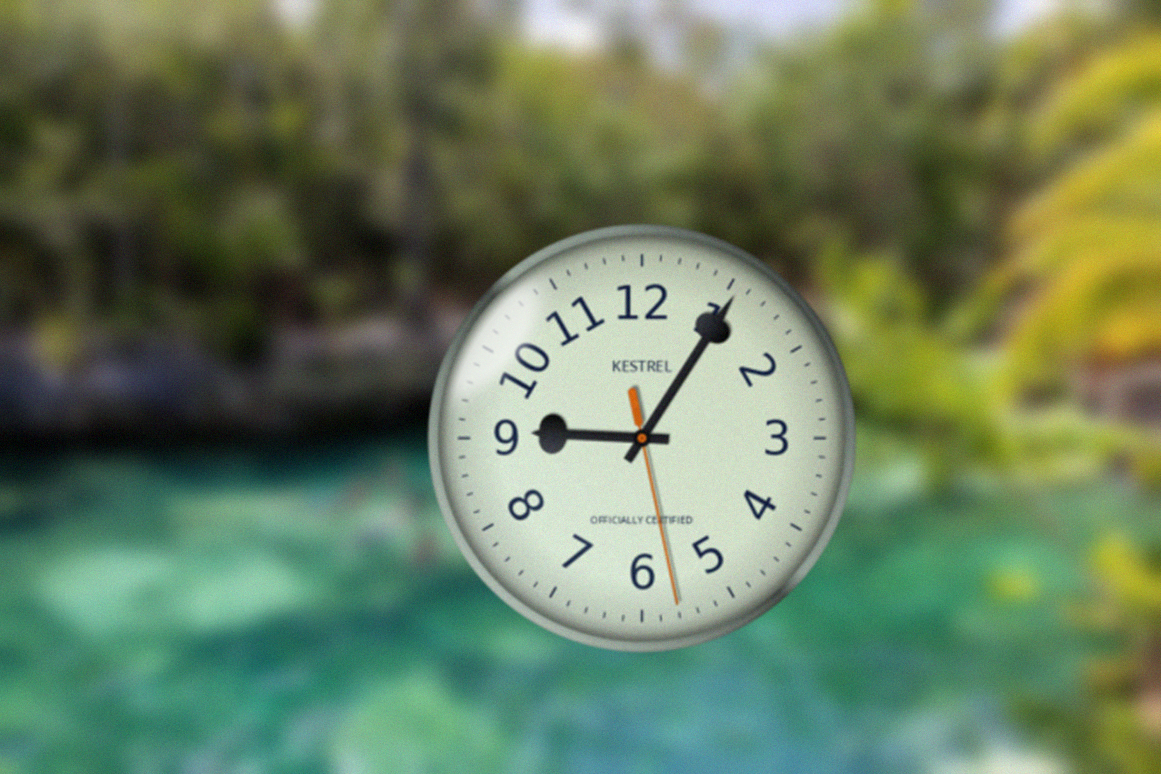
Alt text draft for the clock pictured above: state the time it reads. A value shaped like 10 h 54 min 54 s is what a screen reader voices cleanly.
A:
9 h 05 min 28 s
